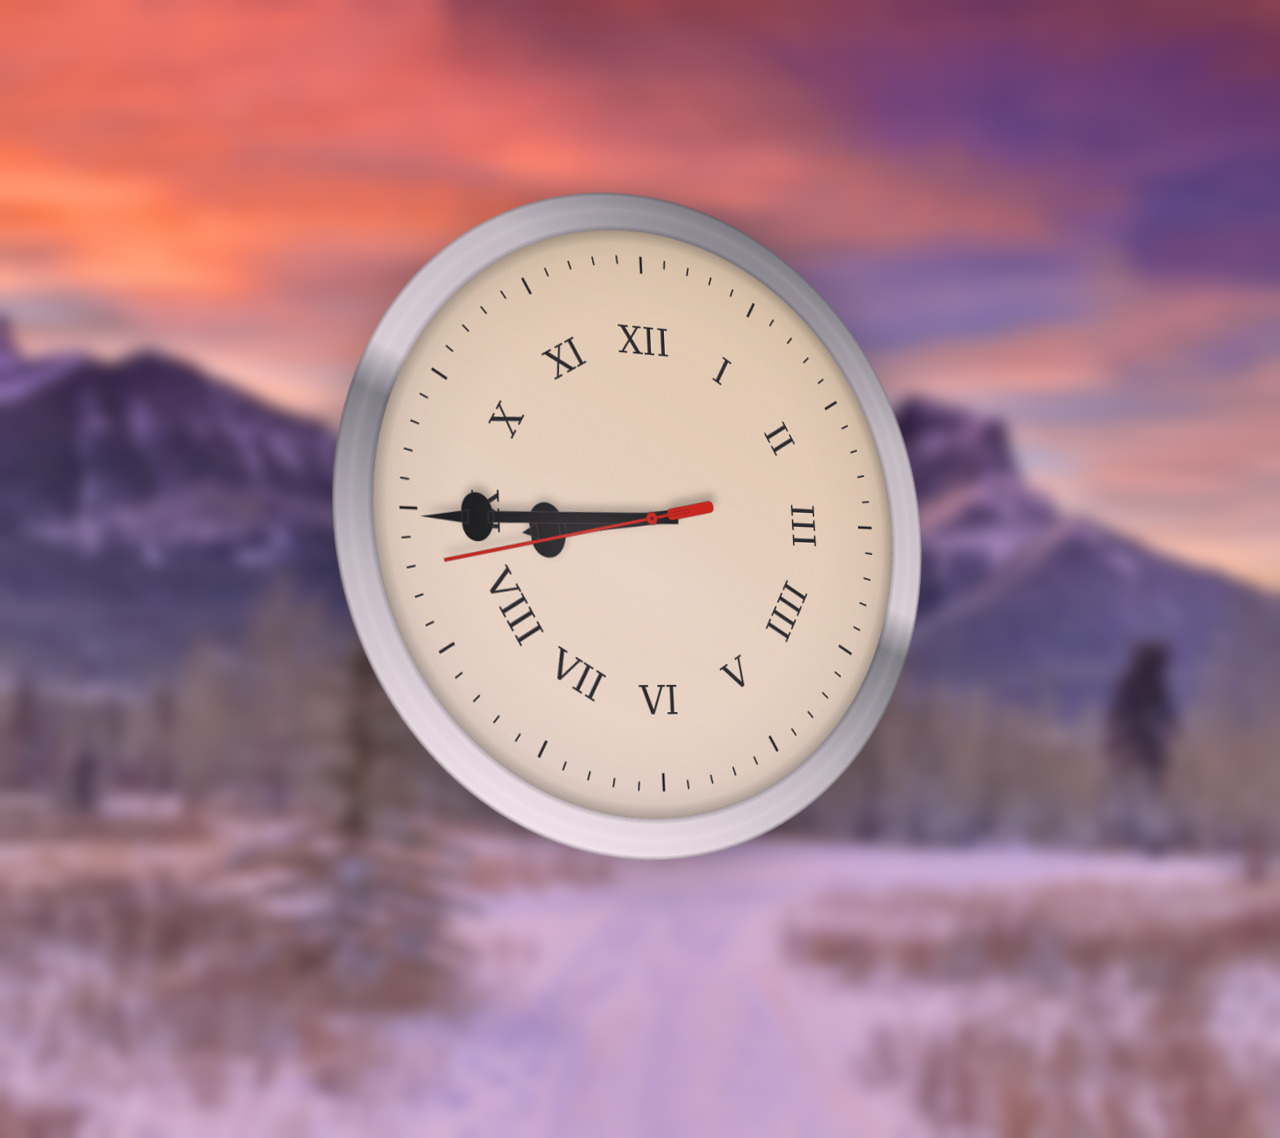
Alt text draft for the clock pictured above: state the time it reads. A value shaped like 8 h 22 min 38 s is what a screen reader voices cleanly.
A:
8 h 44 min 43 s
